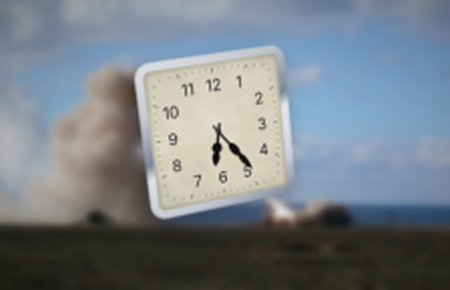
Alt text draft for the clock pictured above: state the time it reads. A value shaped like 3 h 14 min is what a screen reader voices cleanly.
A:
6 h 24 min
